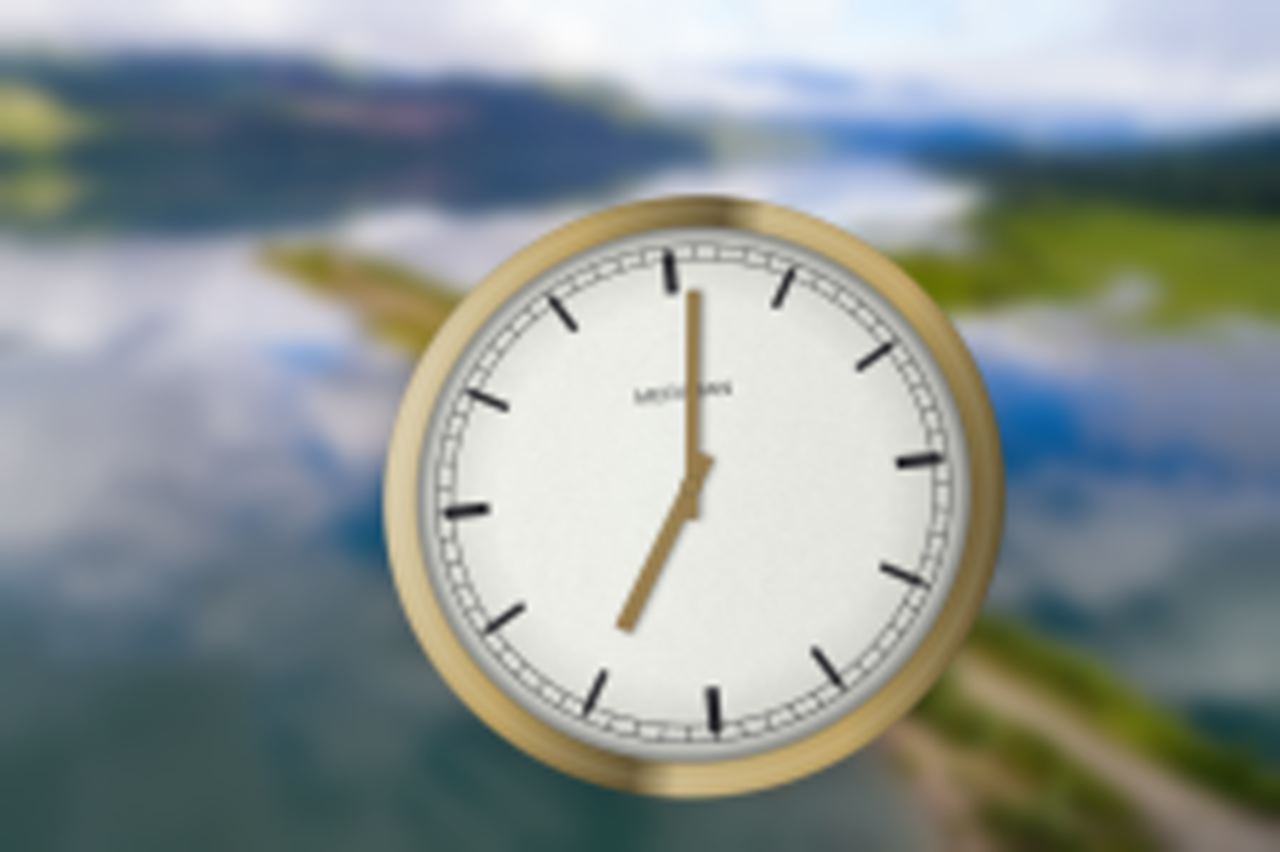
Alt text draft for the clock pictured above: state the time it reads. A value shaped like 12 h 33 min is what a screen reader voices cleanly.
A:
7 h 01 min
